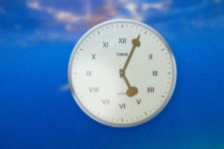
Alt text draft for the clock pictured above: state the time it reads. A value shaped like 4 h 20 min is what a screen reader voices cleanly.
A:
5 h 04 min
